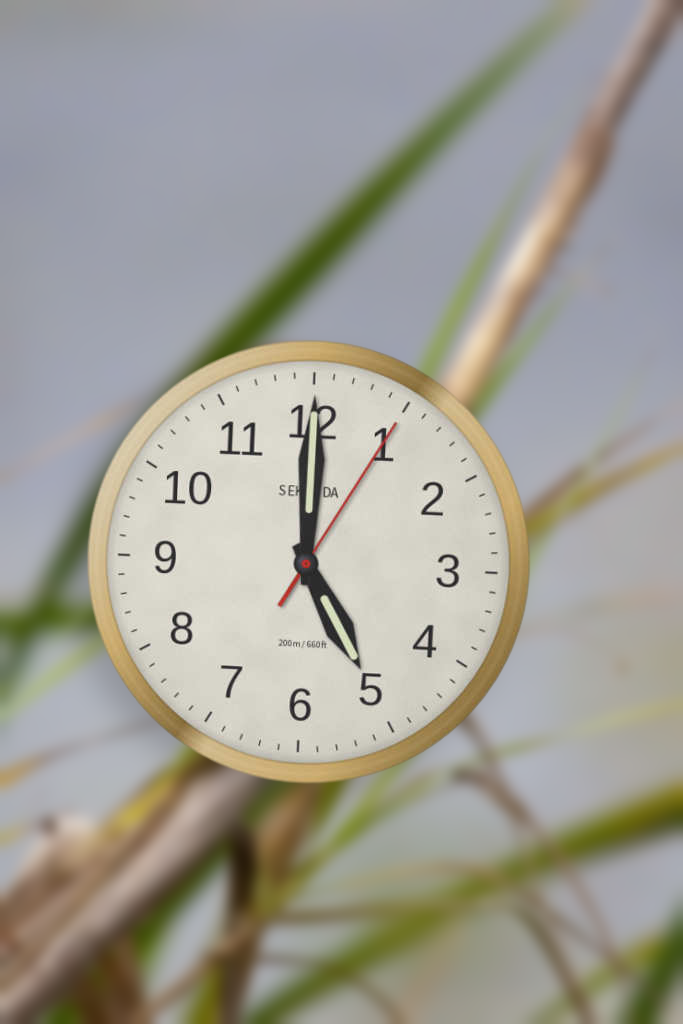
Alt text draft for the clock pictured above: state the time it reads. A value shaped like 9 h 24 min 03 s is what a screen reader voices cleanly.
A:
5 h 00 min 05 s
